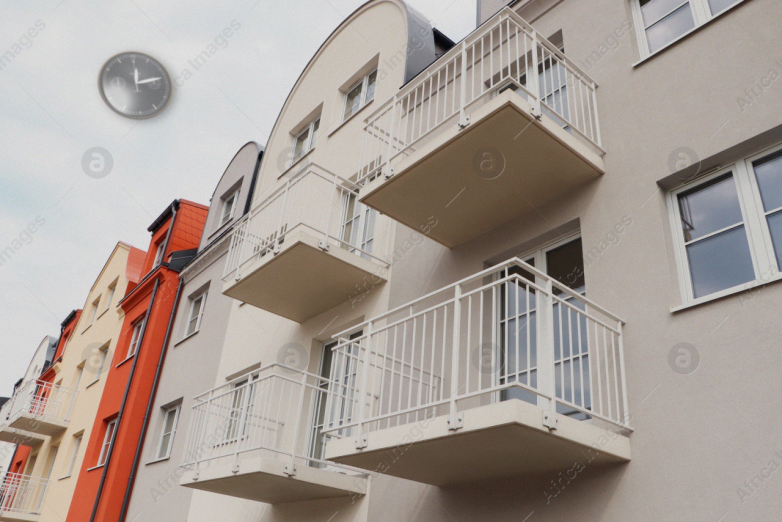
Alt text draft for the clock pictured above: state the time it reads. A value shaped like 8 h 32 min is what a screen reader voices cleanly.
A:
12 h 13 min
